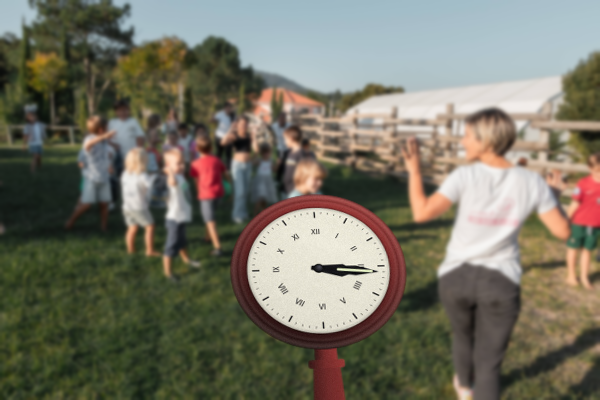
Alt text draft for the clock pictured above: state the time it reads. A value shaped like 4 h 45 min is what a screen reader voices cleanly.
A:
3 h 16 min
